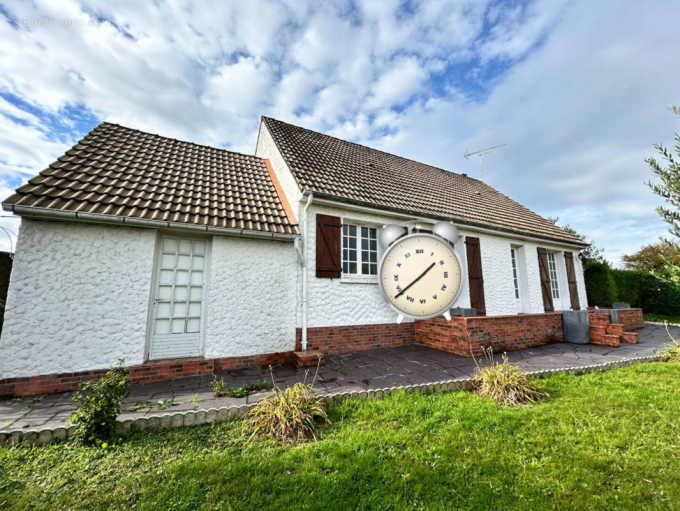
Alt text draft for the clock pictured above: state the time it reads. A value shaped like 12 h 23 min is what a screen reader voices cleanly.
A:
1 h 39 min
